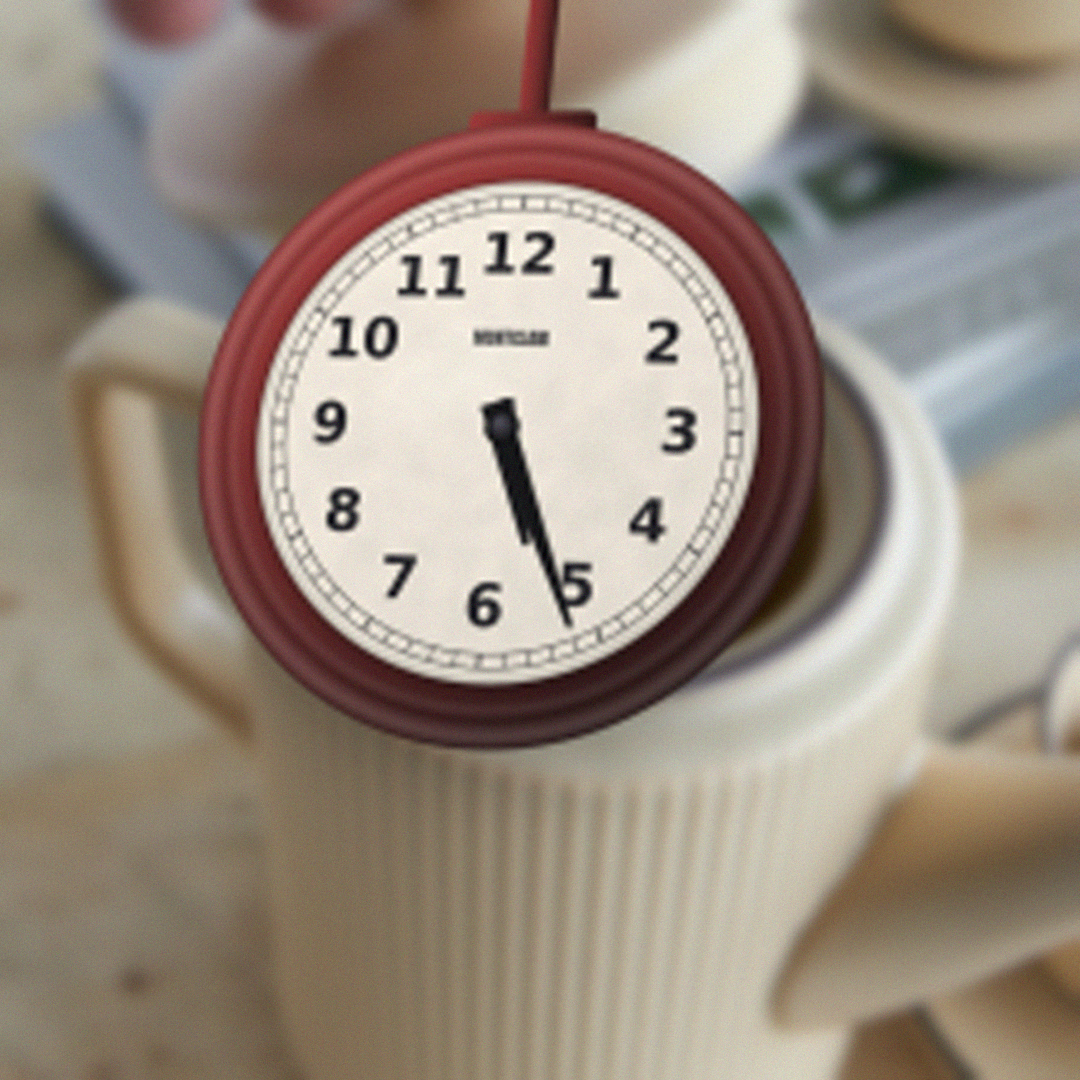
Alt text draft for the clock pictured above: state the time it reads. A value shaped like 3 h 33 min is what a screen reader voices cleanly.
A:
5 h 26 min
